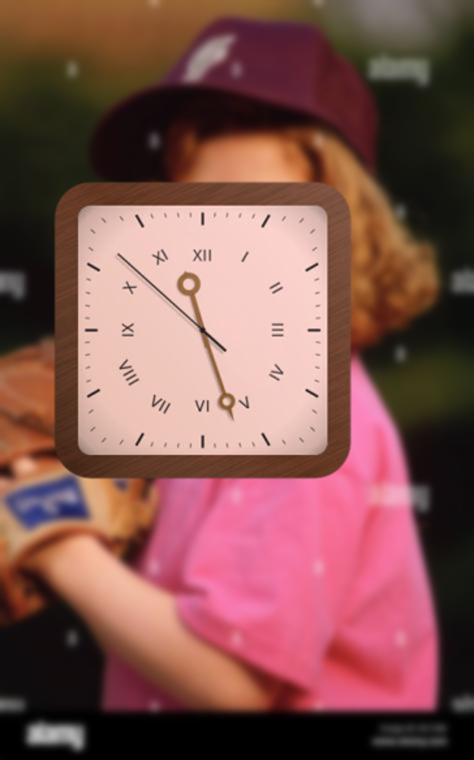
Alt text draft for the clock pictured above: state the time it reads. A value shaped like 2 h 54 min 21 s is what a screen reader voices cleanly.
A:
11 h 26 min 52 s
